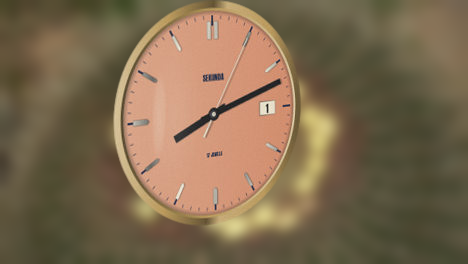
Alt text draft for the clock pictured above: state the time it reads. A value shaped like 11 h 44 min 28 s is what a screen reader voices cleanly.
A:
8 h 12 min 05 s
